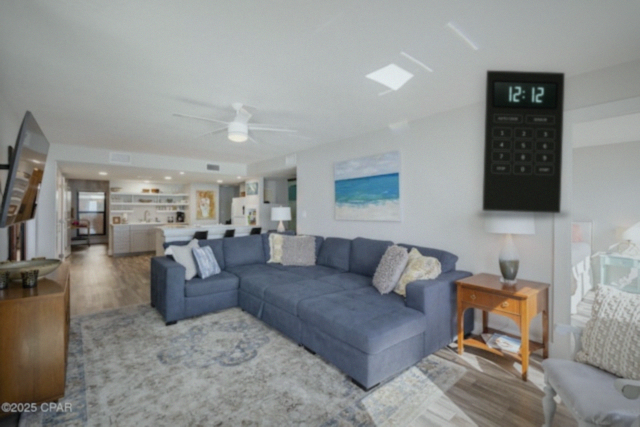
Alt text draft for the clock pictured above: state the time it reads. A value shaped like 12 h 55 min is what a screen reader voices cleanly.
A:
12 h 12 min
